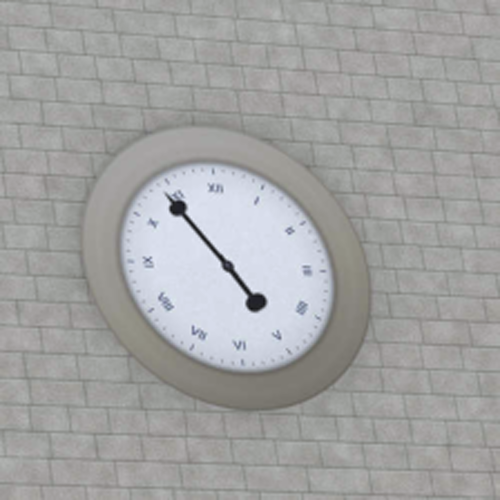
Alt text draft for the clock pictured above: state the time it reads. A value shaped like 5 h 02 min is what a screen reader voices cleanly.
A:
4 h 54 min
